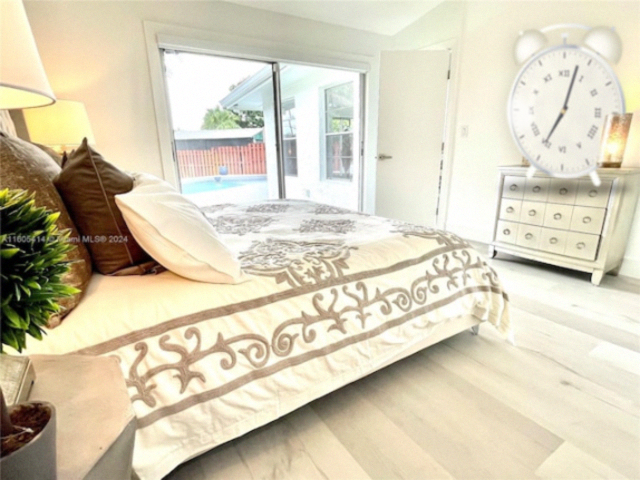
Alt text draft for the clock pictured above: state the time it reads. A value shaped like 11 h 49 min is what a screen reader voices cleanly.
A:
7 h 03 min
